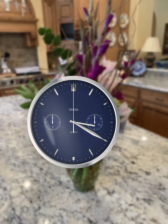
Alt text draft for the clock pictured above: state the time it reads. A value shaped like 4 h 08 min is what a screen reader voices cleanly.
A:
3 h 20 min
